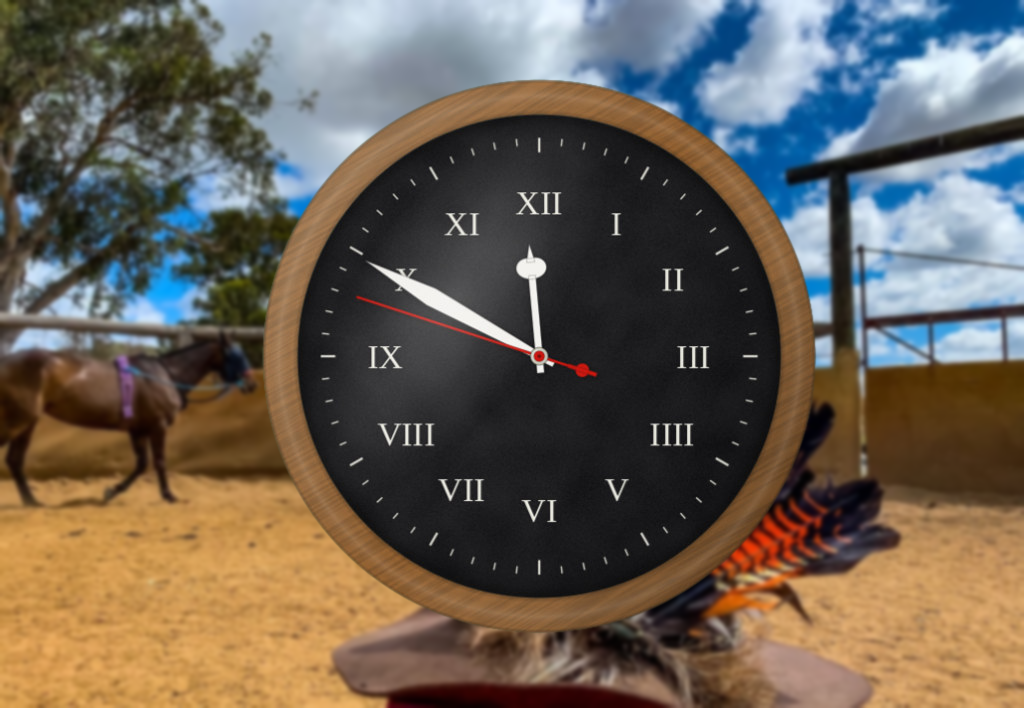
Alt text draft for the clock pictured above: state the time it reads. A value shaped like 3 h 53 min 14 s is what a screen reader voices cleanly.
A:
11 h 49 min 48 s
